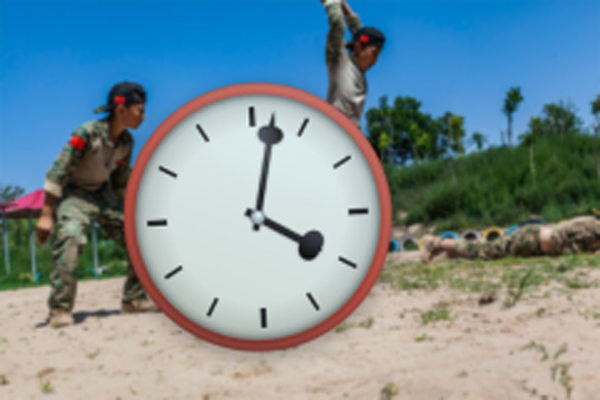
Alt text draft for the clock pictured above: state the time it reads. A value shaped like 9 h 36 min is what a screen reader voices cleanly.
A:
4 h 02 min
